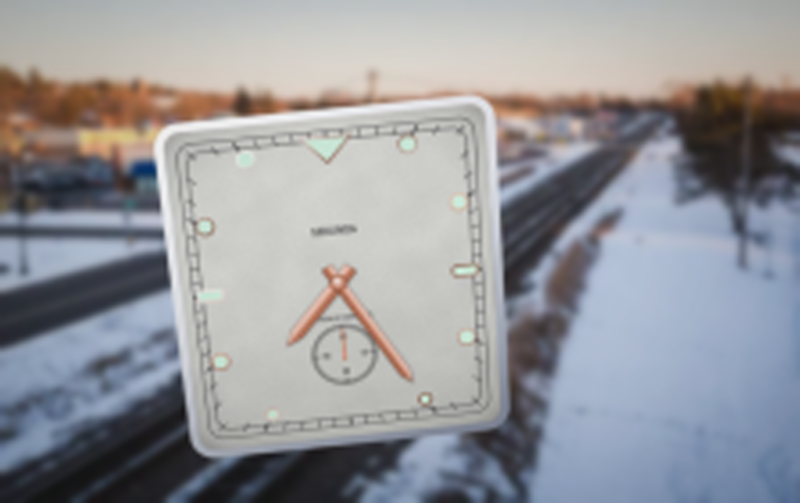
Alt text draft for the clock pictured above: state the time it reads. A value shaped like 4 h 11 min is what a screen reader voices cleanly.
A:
7 h 25 min
